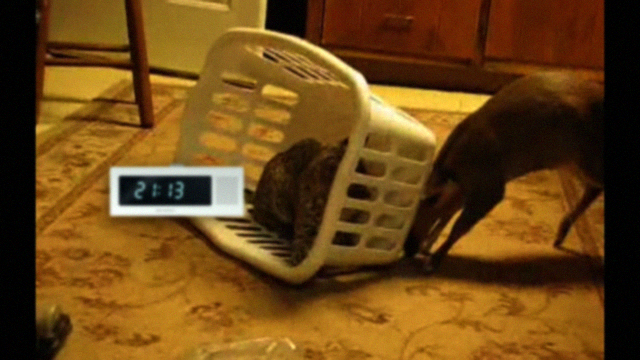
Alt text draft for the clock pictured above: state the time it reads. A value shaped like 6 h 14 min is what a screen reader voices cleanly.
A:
21 h 13 min
